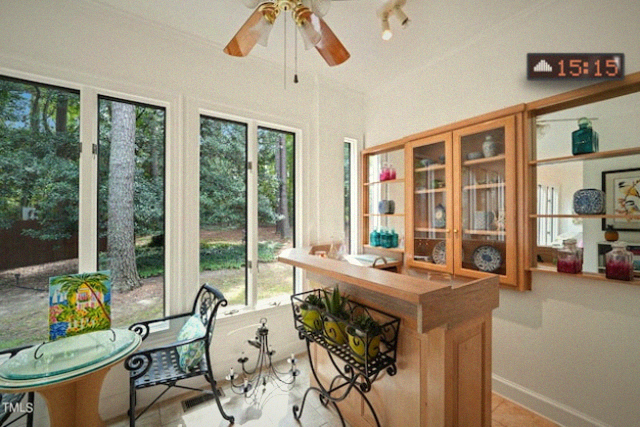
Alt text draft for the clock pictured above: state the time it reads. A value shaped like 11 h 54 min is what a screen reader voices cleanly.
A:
15 h 15 min
